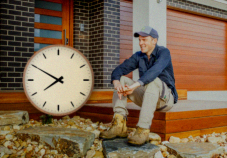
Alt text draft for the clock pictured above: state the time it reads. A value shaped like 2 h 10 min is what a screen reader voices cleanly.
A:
7 h 50 min
